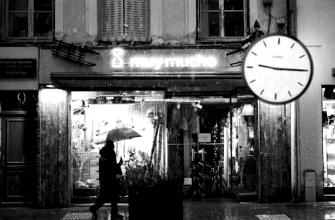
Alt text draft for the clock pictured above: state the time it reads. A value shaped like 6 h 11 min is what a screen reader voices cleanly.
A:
9 h 15 min
